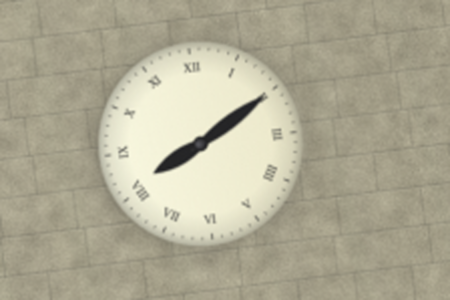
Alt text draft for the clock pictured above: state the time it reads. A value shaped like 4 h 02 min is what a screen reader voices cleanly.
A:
8 h 10 min
